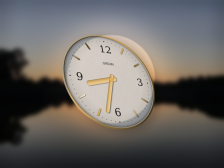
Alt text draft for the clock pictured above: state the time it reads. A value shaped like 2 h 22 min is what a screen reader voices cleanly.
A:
8 h 33 min
